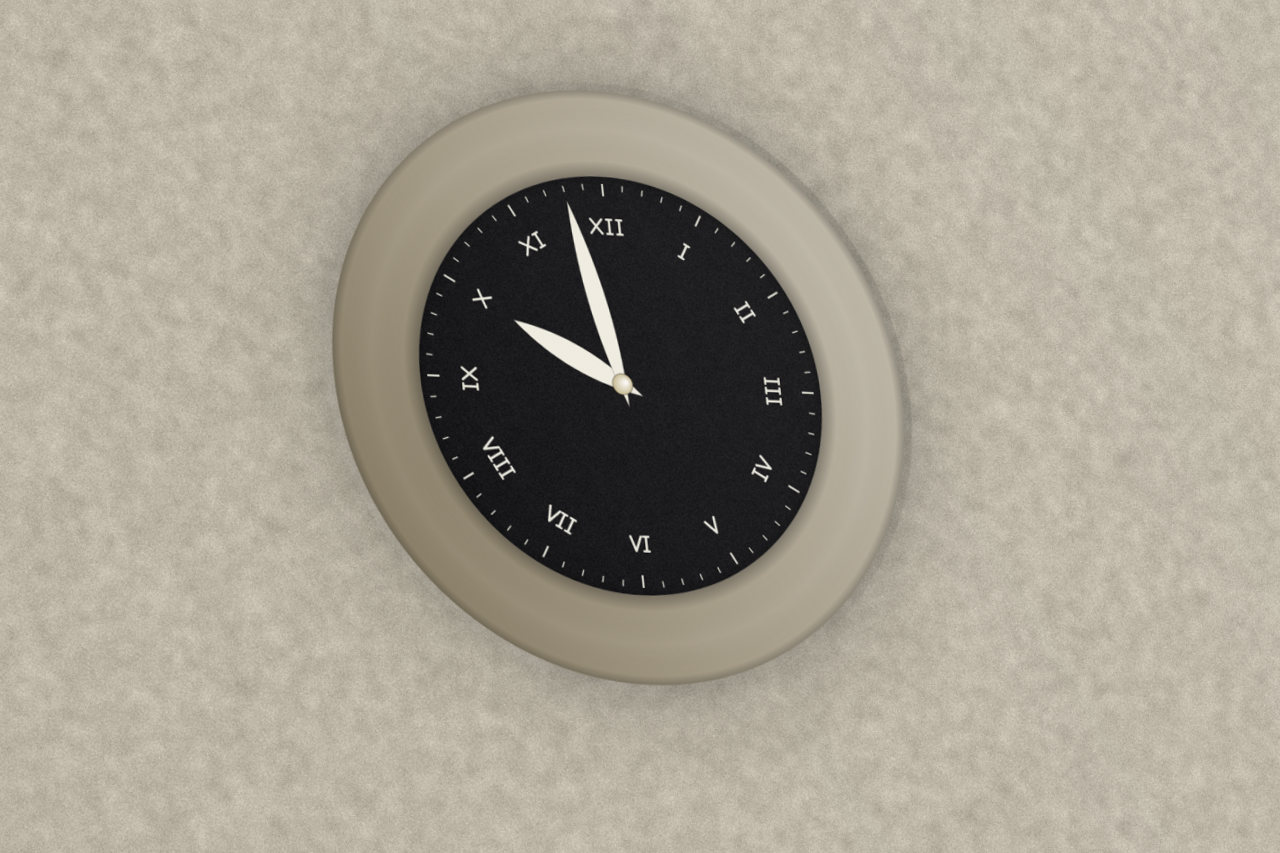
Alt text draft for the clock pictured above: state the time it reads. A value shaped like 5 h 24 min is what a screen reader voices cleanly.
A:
9 h 58 min
